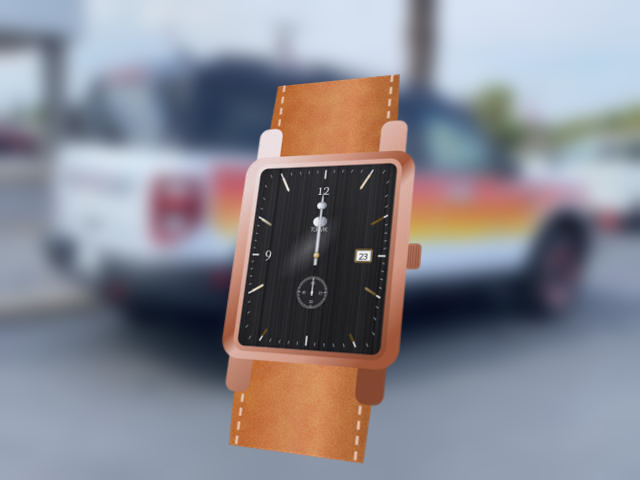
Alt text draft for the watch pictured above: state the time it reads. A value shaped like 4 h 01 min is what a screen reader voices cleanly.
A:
12 h 00 min
